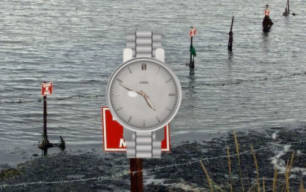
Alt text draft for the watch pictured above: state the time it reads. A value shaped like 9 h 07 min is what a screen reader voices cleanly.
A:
4 h 49 min
